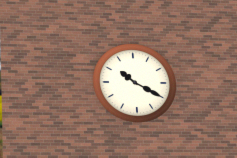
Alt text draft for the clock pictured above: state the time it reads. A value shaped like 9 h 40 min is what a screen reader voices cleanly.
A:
10 h 20 min
